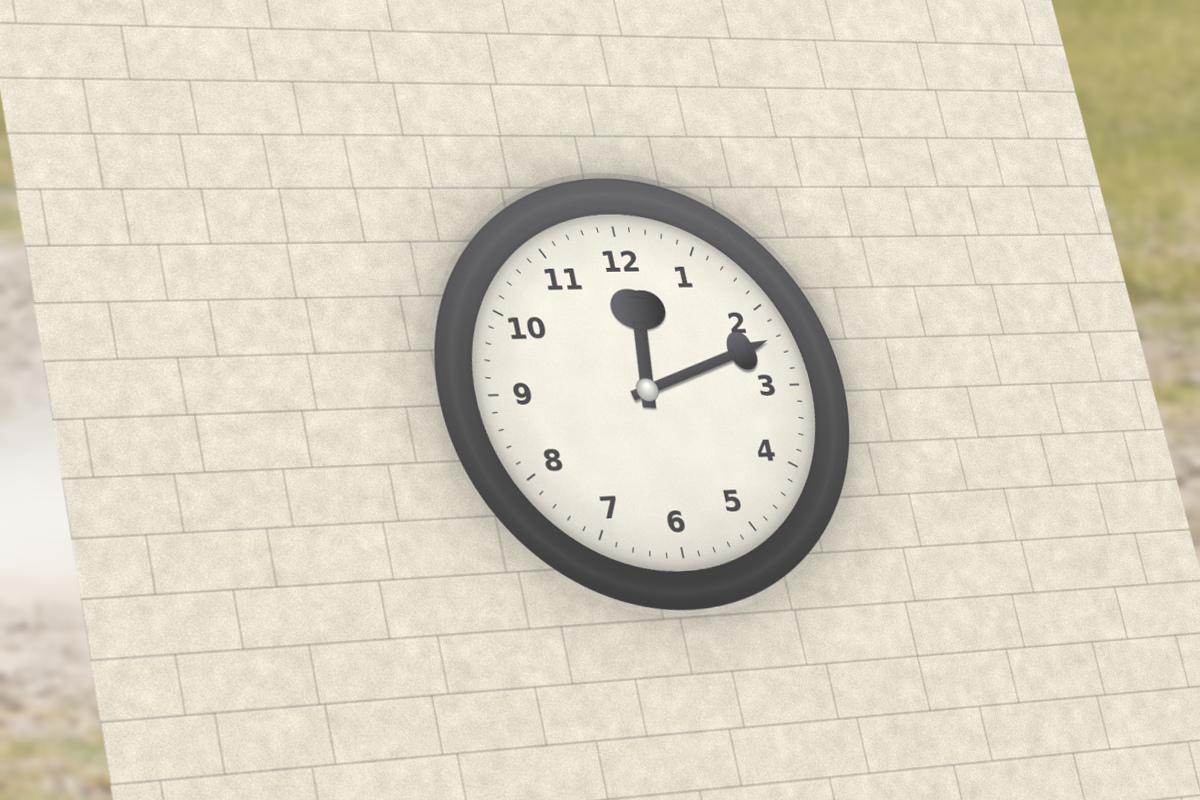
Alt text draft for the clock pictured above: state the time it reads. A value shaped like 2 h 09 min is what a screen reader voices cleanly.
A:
12 h 12 min
